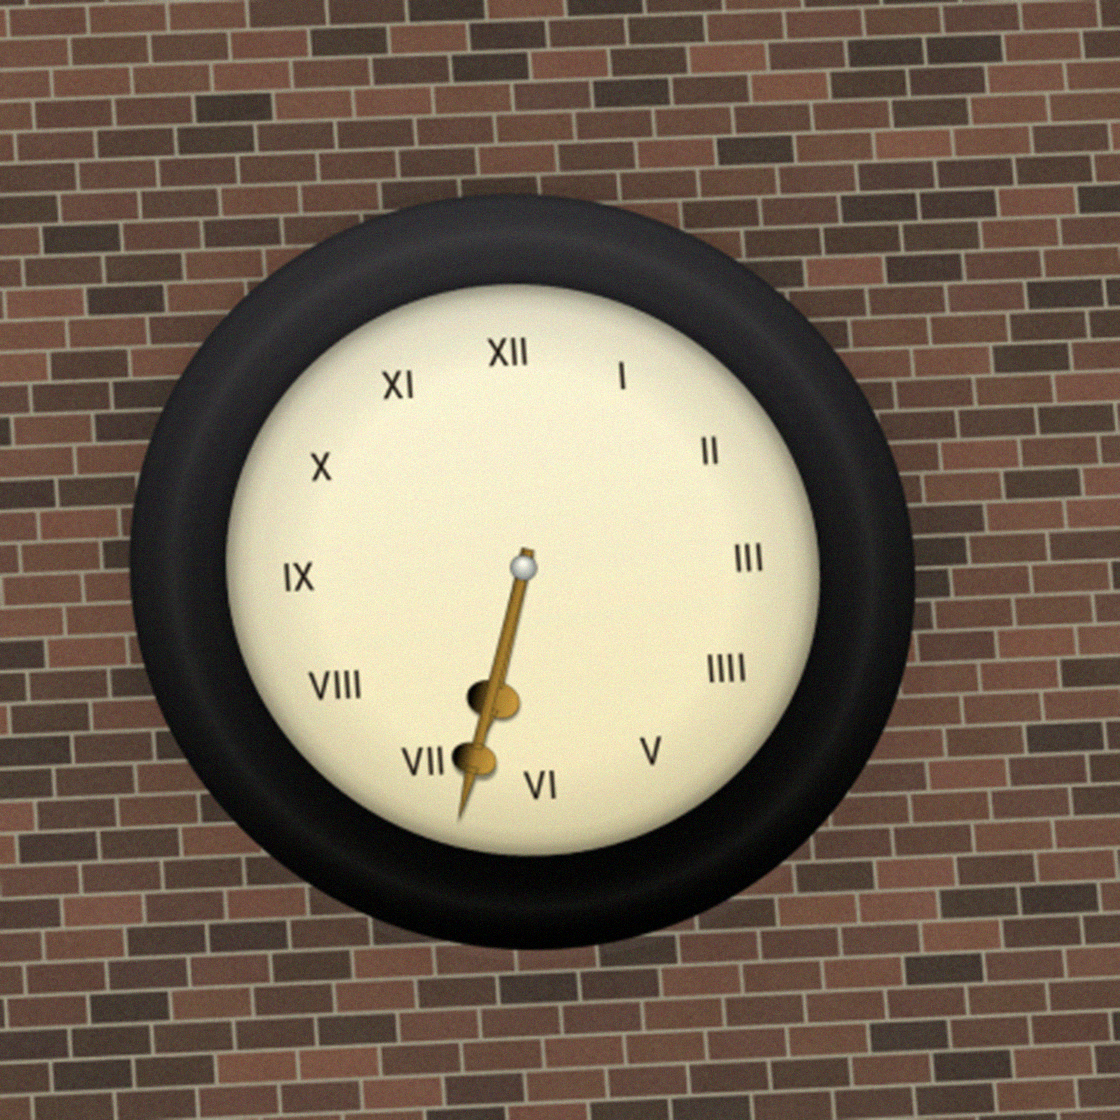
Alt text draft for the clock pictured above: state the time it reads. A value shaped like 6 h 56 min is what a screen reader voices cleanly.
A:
6 h 33 min
